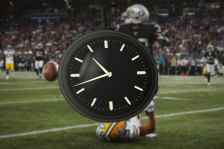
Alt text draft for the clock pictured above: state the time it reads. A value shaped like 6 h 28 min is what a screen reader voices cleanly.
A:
10 h 42 min
